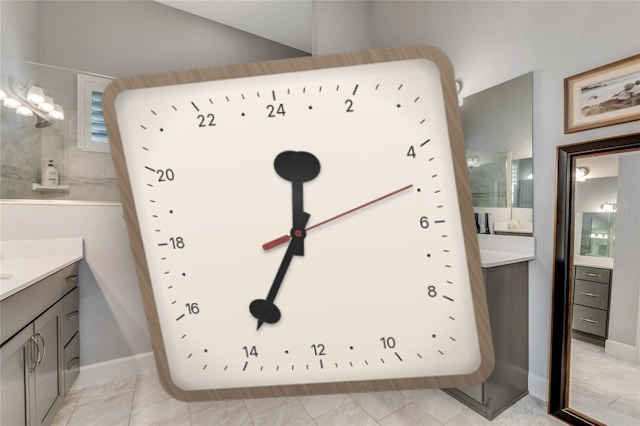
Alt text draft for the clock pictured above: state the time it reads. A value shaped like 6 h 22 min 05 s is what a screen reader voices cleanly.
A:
0 h 35 min 12 s
